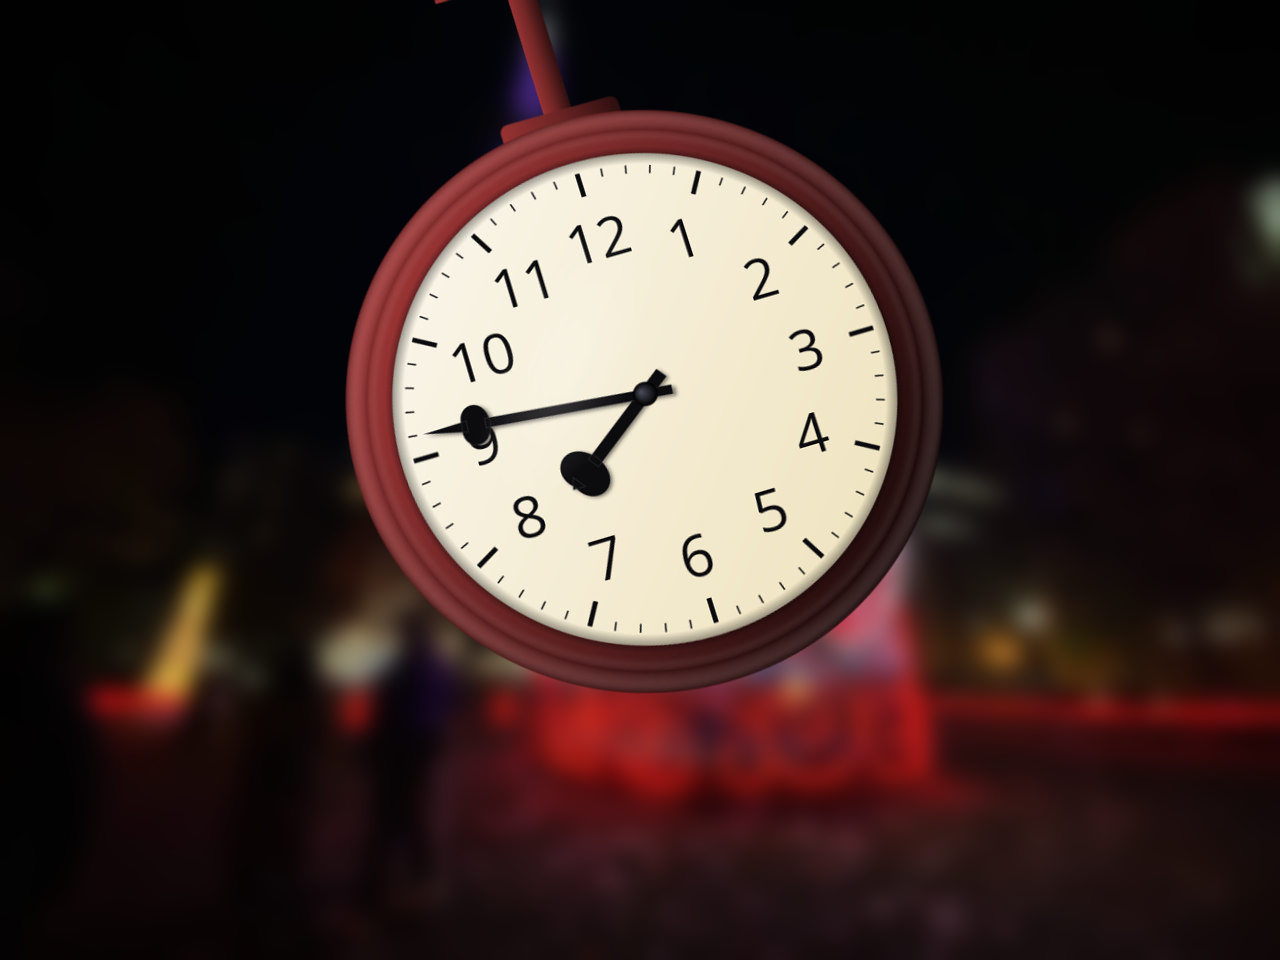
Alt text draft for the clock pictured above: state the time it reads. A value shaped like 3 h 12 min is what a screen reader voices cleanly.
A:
7 h 46 min
